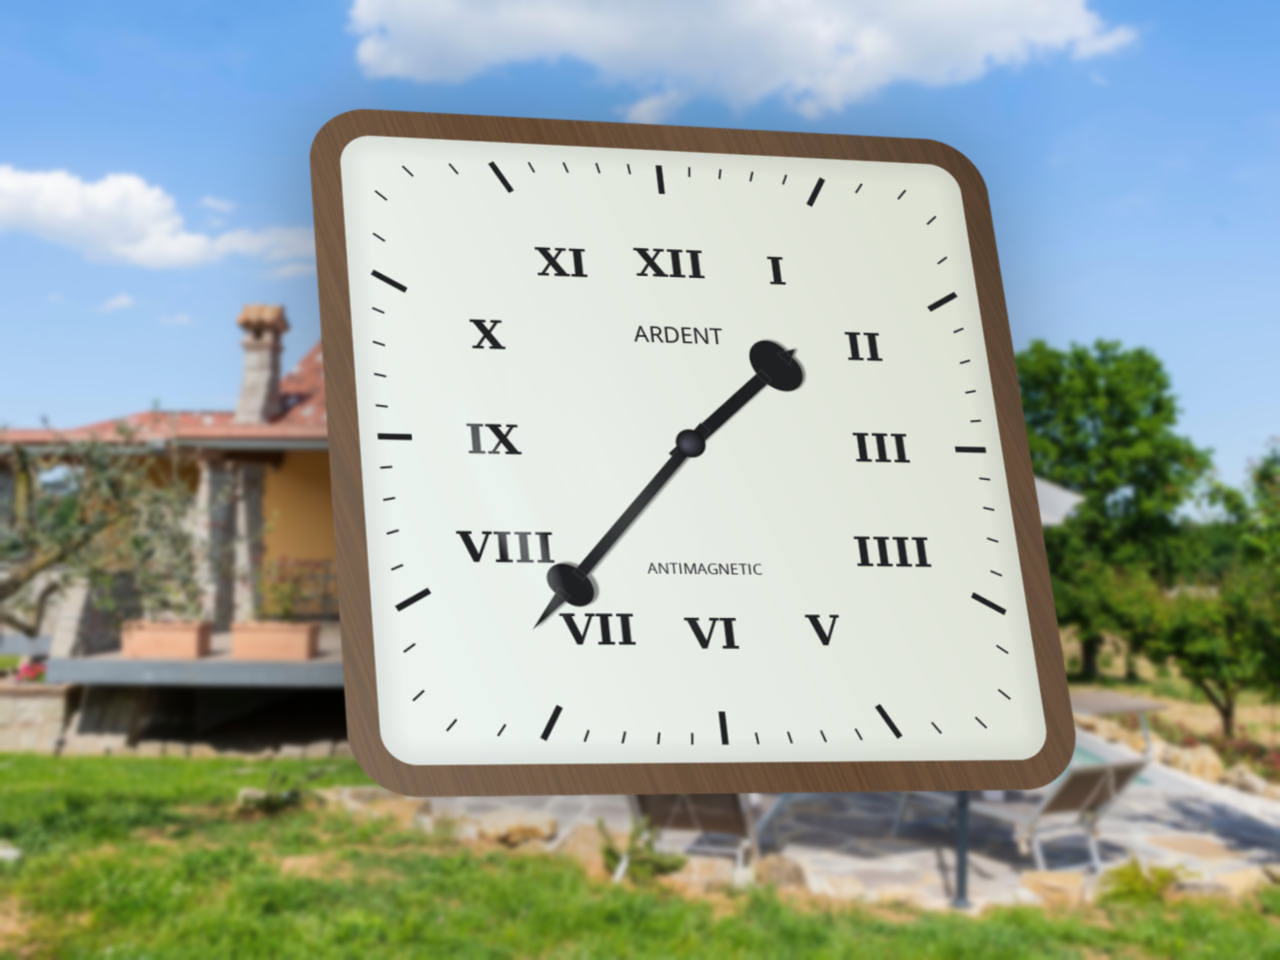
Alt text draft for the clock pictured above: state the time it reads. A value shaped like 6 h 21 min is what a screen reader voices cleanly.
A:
1 h 37 min
